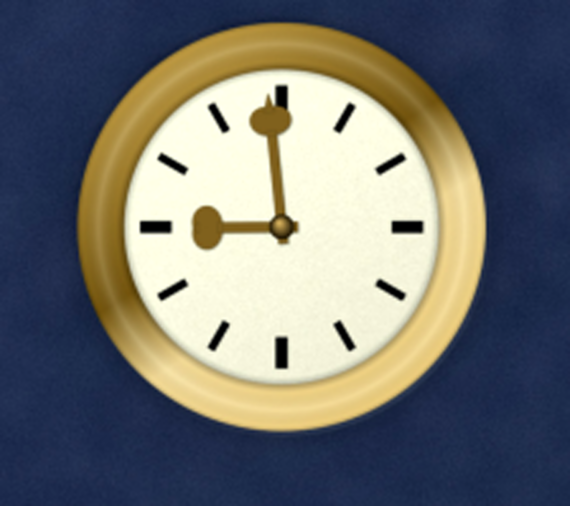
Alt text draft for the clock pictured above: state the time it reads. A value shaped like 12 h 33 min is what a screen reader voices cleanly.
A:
8 h 59 min
